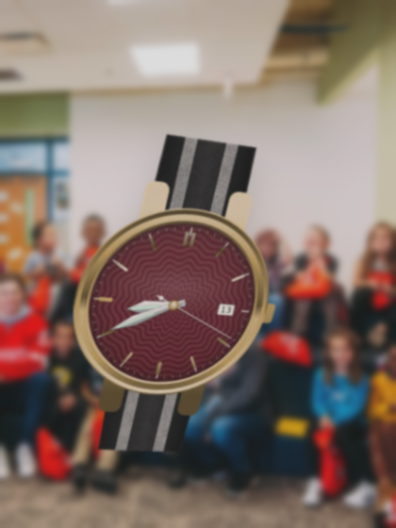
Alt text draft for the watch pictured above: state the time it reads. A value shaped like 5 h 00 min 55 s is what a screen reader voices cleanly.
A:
8 h 40 min 19 s
